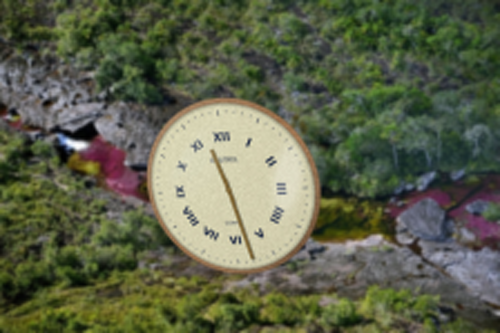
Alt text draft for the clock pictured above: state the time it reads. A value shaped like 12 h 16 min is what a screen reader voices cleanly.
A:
11 h 28 min
